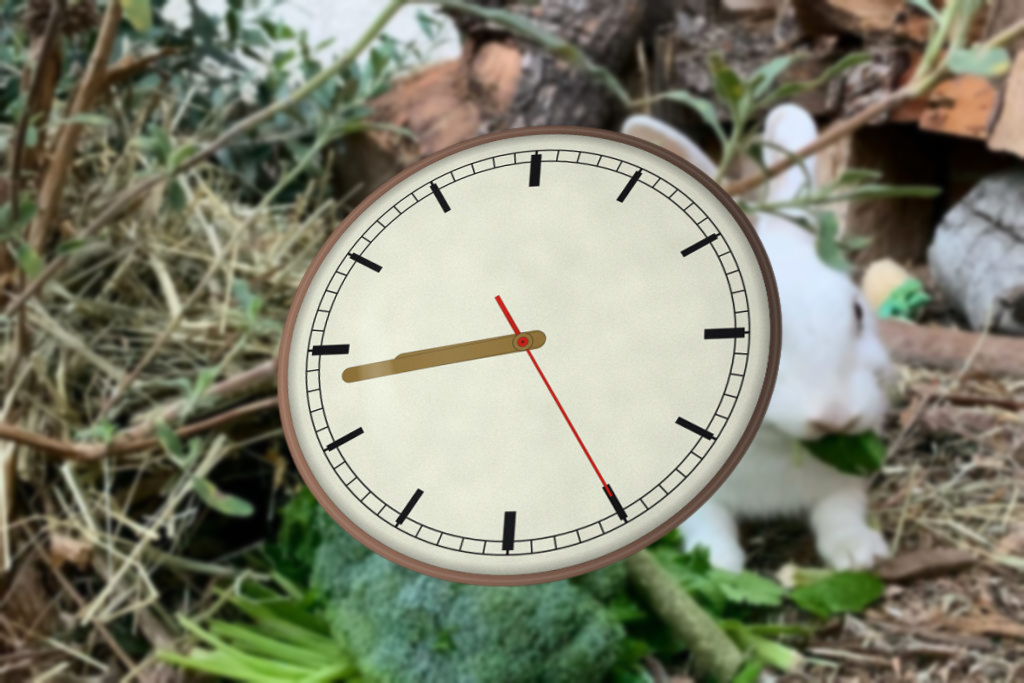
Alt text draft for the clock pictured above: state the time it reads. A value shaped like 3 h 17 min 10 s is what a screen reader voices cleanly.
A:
8 h 43 min 25 s
